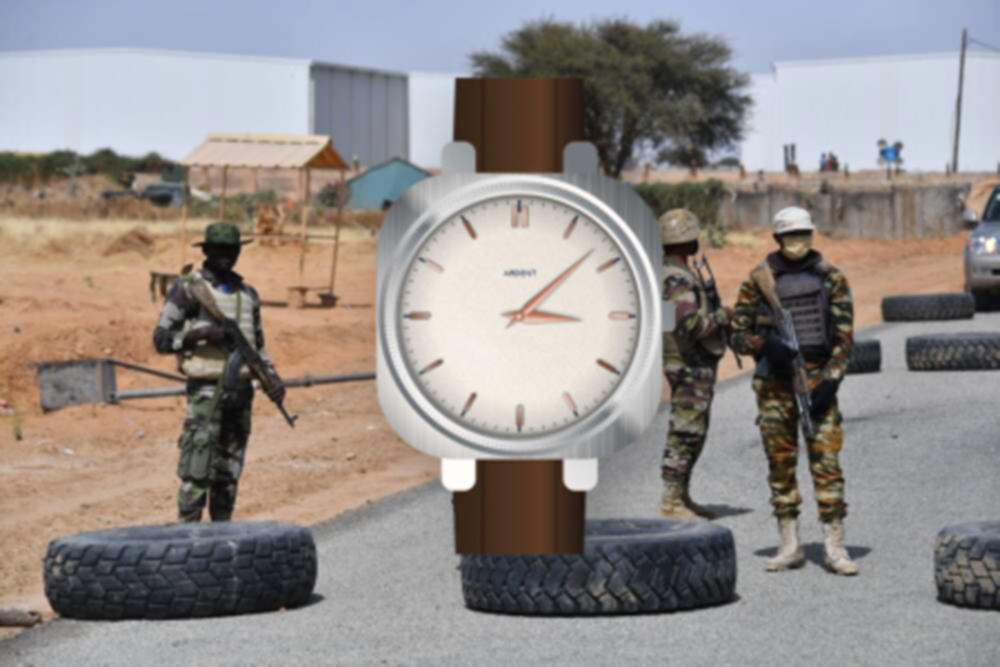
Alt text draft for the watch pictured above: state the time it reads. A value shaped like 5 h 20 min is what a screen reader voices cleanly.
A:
3 h 08 min
